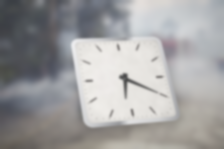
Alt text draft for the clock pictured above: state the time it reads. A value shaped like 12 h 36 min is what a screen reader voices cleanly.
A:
6 h 20 min
